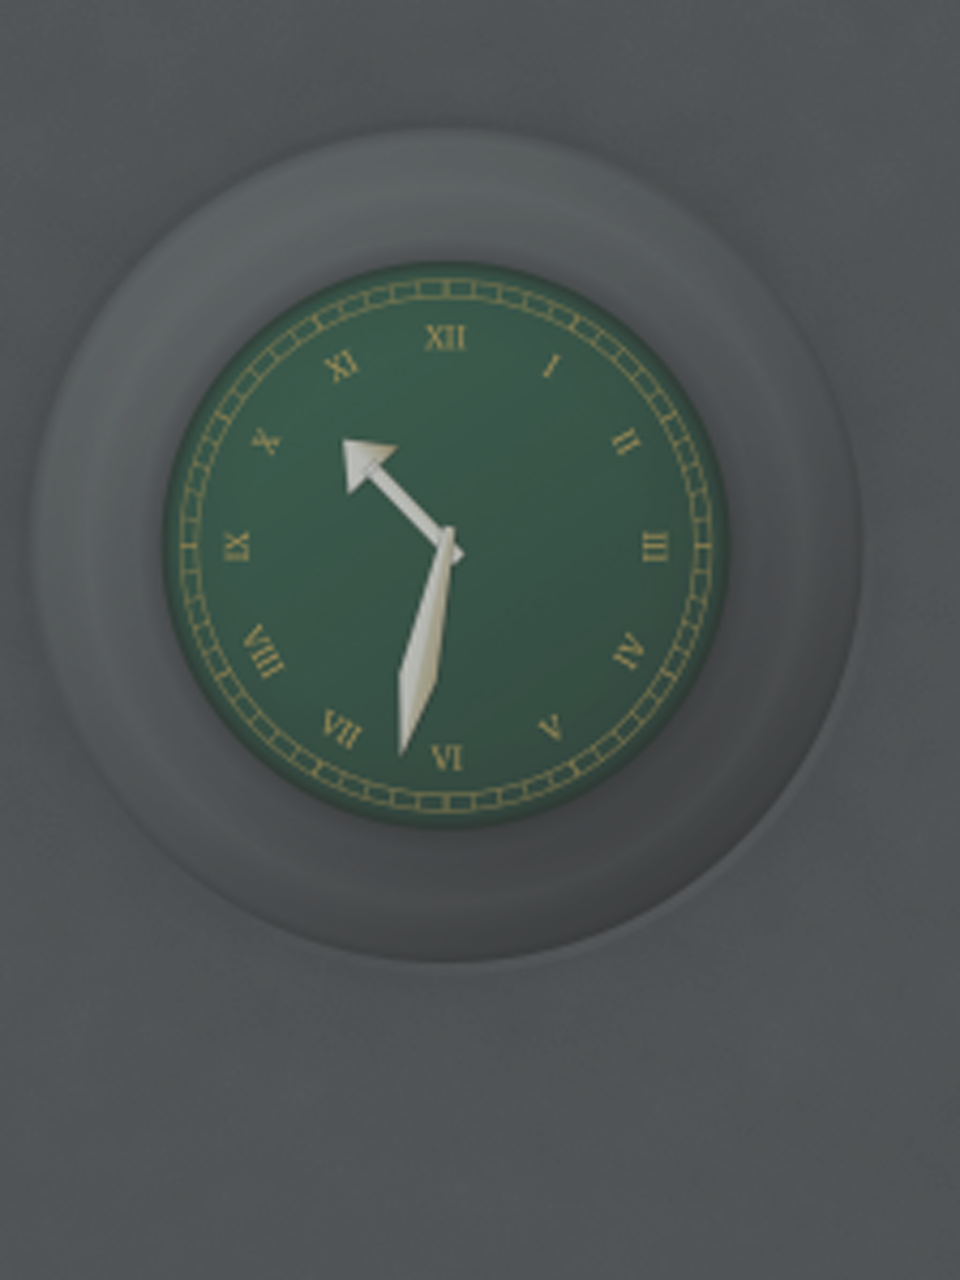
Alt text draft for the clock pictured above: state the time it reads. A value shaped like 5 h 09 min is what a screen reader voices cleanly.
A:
10 h 32 min
